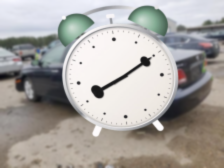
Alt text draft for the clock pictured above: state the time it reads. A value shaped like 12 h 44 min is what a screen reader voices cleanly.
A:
8 h 10 min
